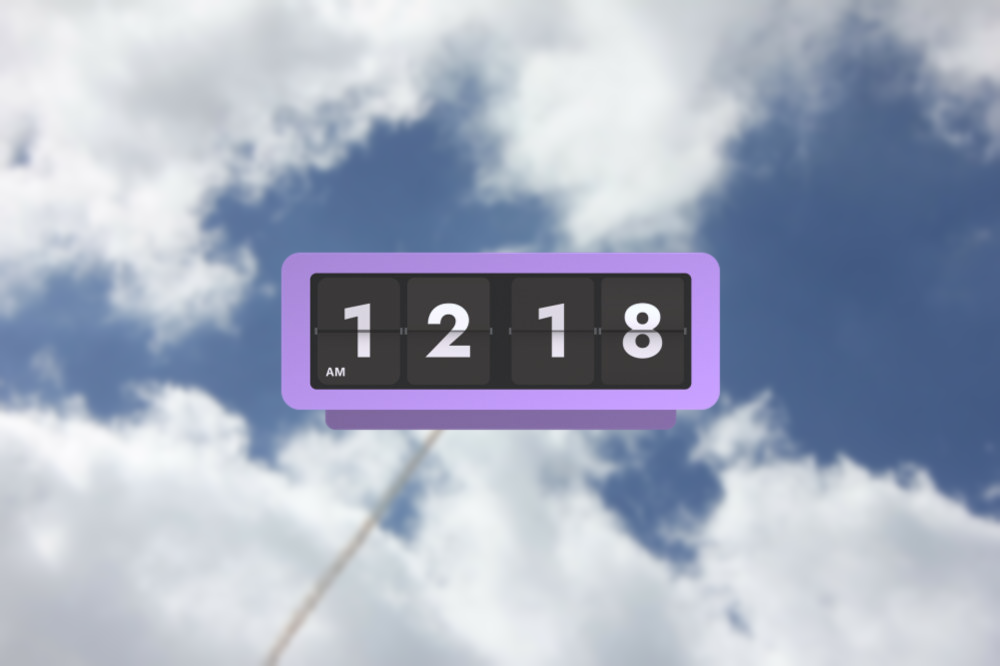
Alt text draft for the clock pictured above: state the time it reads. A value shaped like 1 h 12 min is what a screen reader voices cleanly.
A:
12 h 18 min
